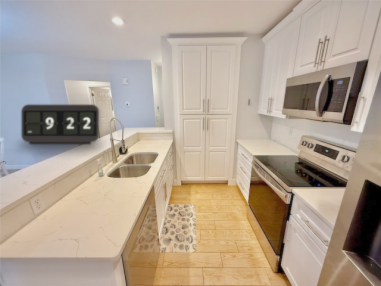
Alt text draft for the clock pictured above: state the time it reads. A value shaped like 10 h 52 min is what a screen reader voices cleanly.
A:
9 h 22 min
